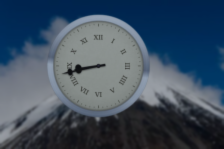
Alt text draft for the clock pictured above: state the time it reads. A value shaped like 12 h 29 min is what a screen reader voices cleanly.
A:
8 h 43 min
